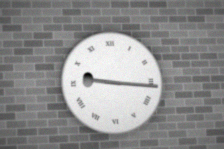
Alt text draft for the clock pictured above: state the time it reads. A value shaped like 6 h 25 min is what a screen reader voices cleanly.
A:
9 h 16 min
